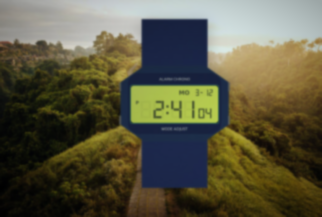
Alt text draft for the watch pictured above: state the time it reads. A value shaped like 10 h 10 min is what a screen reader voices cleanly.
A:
2 h 41 min
